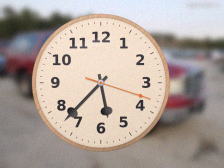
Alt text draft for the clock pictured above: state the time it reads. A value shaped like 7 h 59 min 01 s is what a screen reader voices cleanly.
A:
5 h 37 min 18 s
